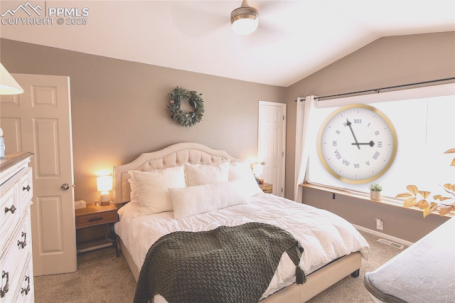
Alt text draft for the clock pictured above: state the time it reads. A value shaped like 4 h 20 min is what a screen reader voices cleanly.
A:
2 h 56 min
